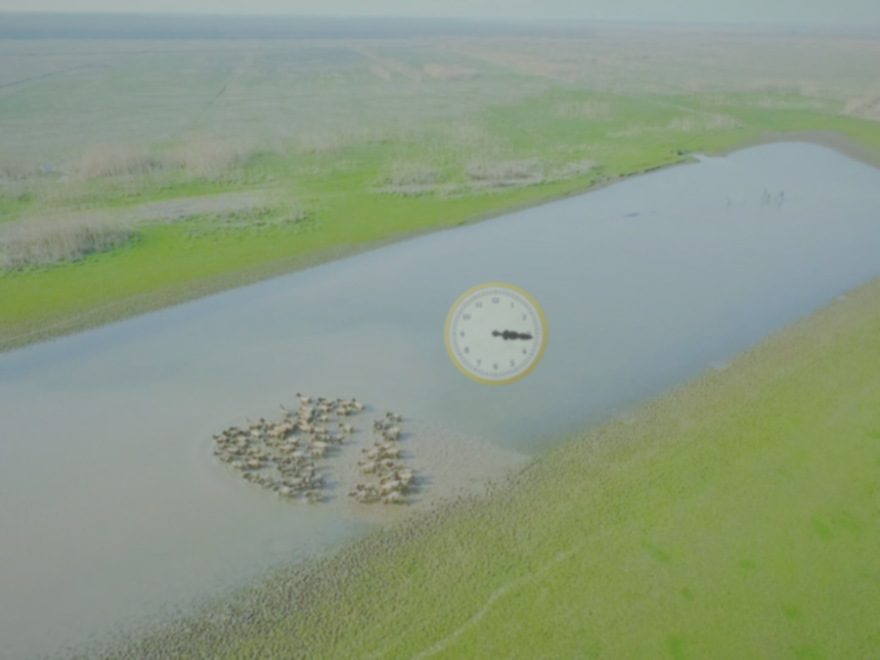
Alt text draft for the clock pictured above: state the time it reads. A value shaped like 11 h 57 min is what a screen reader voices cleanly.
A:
3 h 16 min
